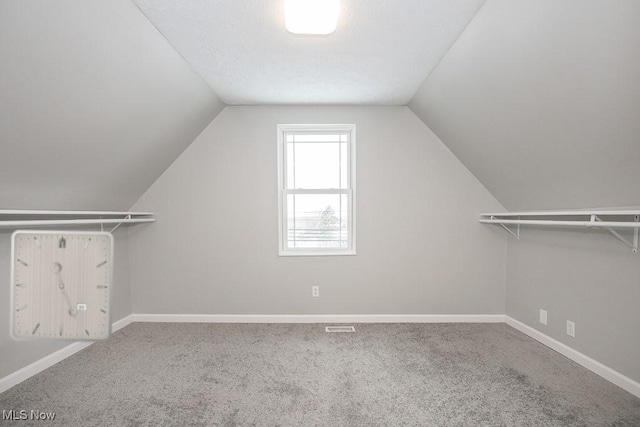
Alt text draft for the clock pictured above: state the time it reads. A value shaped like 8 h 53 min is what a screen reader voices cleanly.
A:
11 h 26 min
